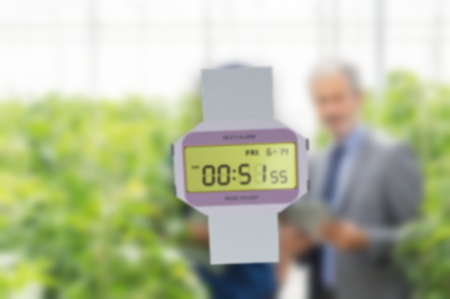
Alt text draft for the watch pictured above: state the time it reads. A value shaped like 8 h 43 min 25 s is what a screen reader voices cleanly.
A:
0 h 51 min 55 s
